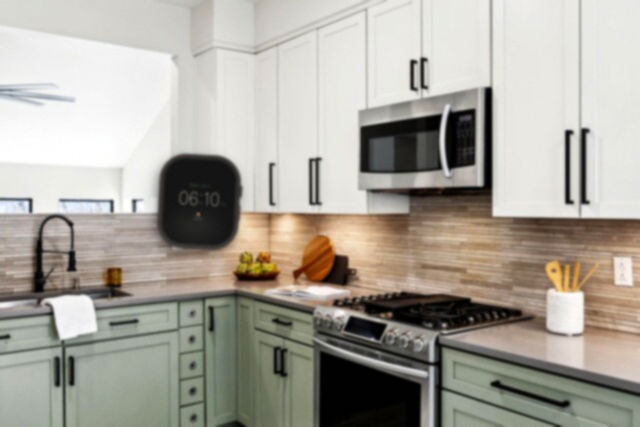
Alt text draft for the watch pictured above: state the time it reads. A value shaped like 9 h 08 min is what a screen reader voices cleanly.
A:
6 h 10 min
